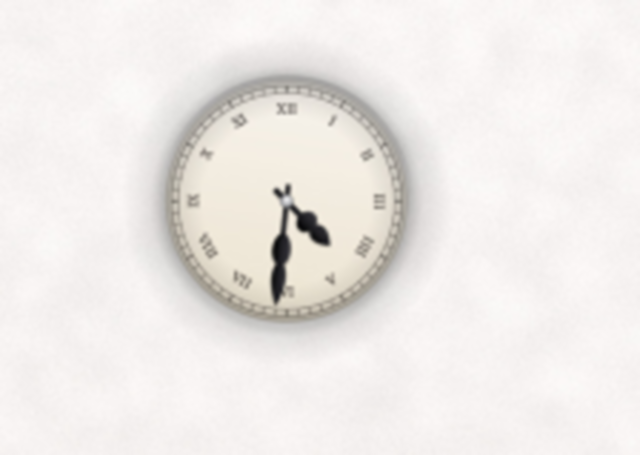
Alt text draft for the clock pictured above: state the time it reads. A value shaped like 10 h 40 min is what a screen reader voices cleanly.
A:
4 h 31 min
